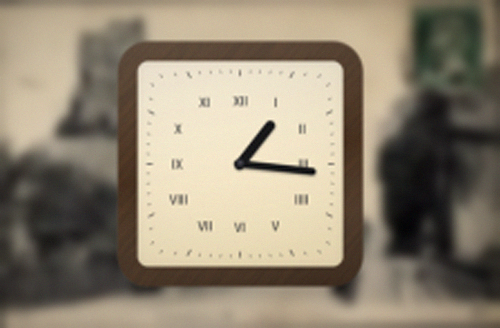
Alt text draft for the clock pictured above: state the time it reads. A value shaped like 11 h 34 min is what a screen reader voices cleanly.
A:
1 h 16 min
